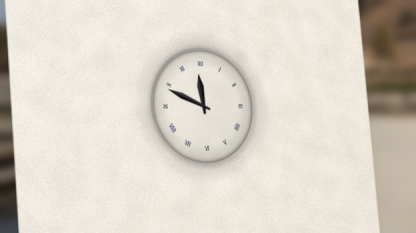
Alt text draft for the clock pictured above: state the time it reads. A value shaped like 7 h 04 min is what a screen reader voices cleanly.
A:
11 h 49 min
